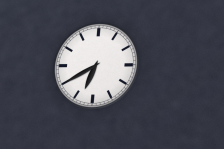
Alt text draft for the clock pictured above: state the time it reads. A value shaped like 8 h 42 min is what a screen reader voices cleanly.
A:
6 h 40 min
